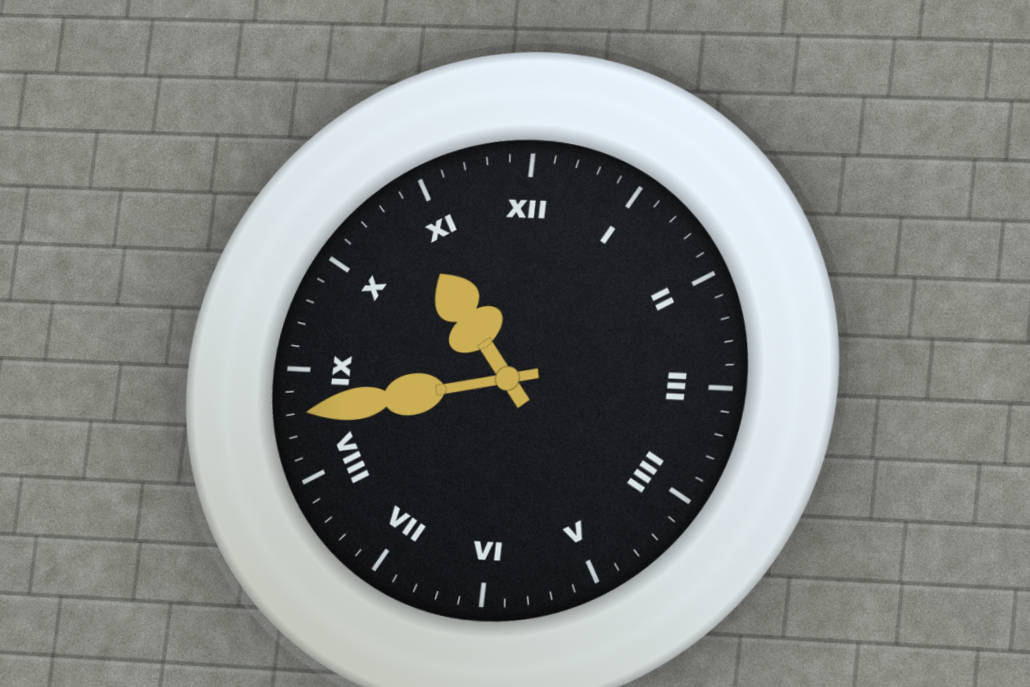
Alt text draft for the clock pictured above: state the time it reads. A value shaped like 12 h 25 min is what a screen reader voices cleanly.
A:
10 h 43 min
